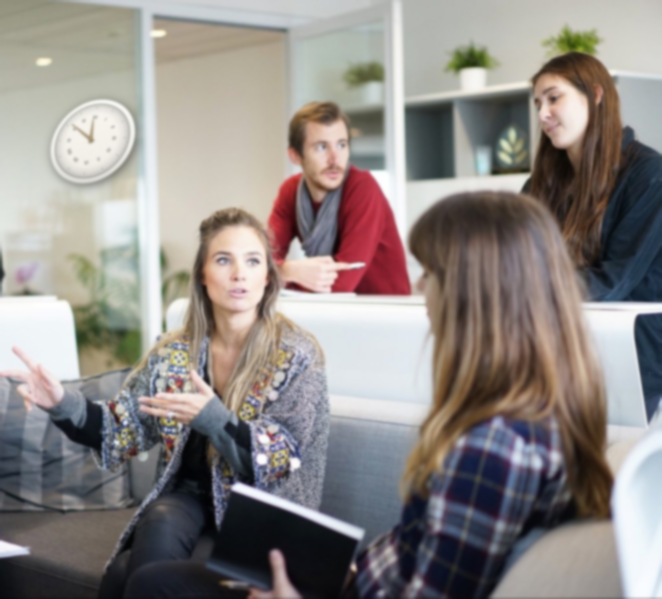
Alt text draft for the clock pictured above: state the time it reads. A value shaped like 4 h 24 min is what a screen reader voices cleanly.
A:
11 h 51 min
